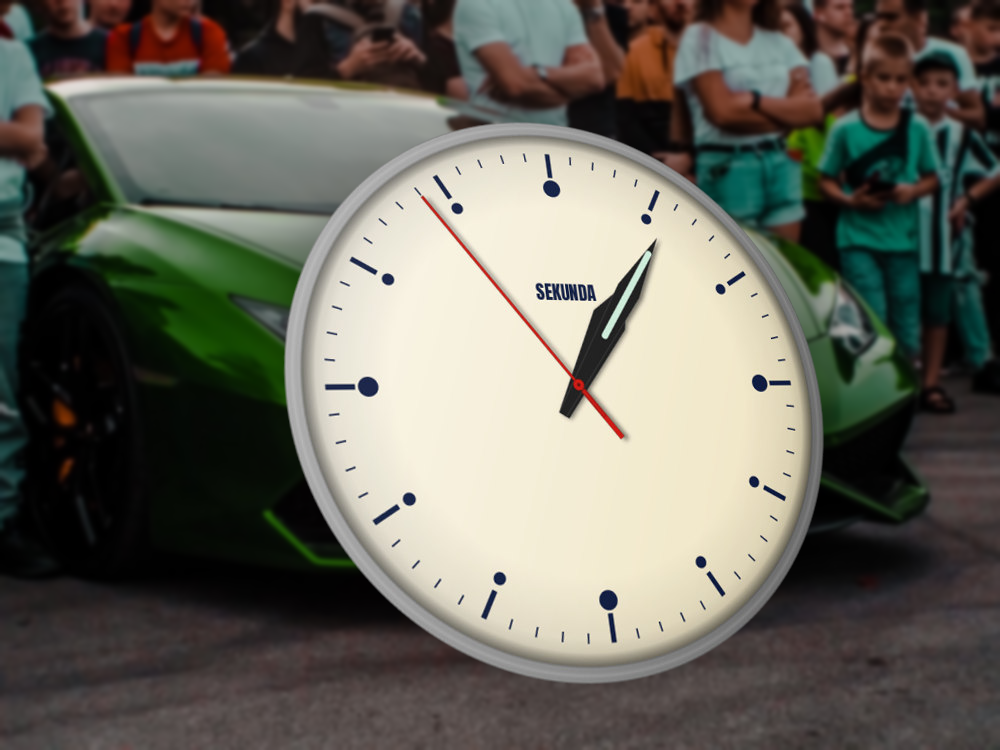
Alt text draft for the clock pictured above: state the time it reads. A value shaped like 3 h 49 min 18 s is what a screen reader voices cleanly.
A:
1 h 05 min 54 s
